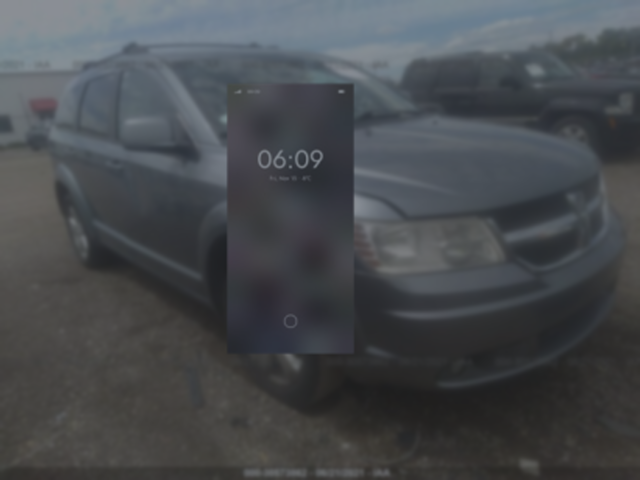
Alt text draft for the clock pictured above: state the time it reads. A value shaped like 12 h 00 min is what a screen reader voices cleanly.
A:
6 h 09 min
